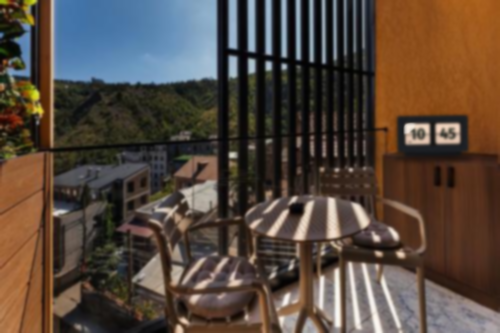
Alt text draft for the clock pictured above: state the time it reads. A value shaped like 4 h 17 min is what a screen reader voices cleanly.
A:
10 h 45 min
